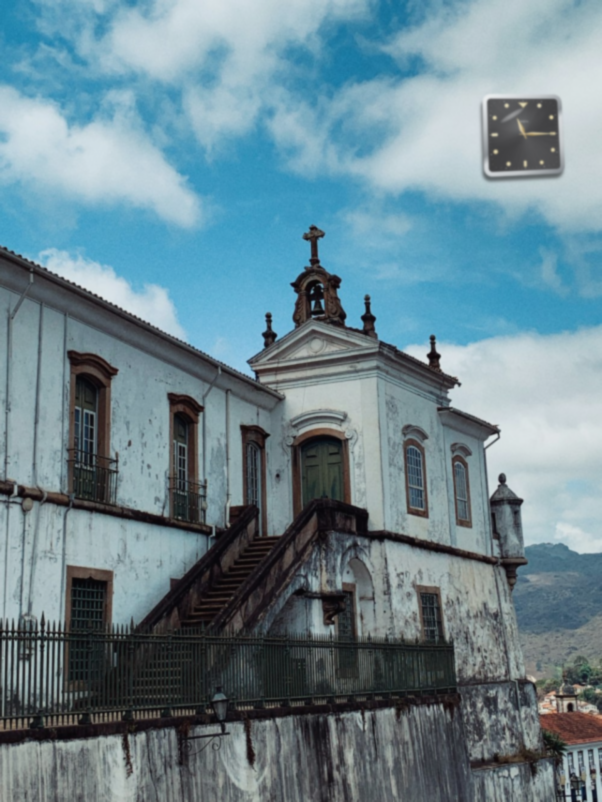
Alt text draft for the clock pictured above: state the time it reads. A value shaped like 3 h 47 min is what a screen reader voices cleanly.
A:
11 h 15 min
